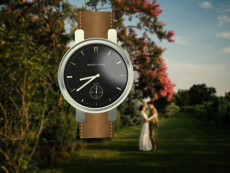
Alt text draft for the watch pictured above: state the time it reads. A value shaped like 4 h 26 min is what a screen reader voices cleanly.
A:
8 h 39 min
